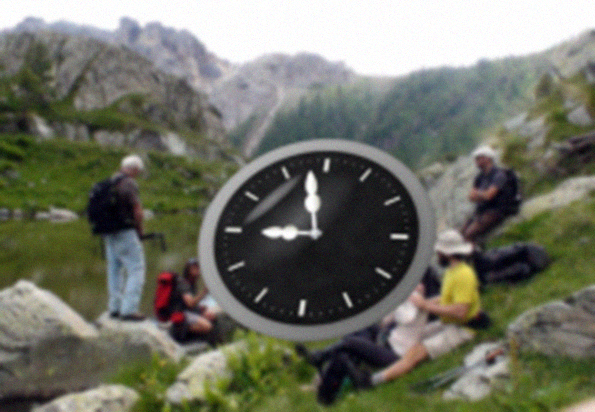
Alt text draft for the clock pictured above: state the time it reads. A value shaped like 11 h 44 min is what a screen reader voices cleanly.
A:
8 h 58 min
